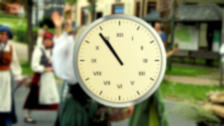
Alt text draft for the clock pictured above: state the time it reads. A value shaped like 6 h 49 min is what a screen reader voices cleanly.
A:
10 h 54 min
